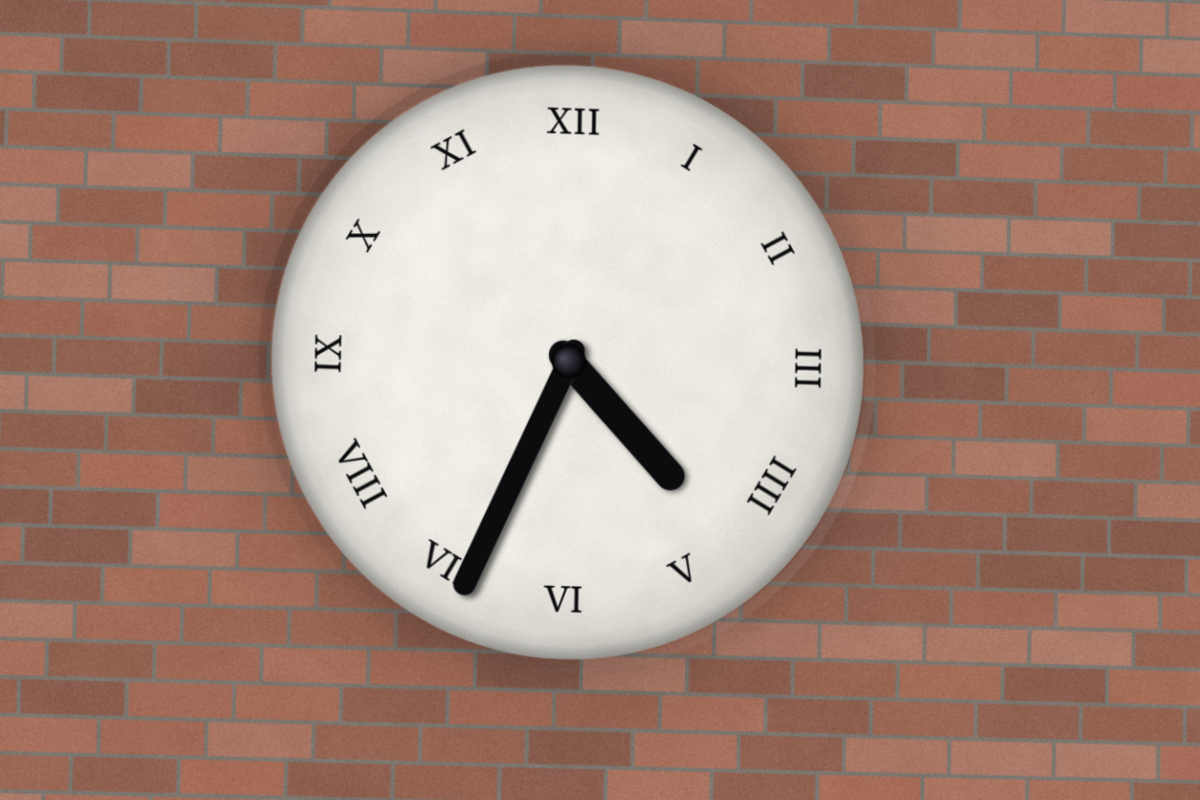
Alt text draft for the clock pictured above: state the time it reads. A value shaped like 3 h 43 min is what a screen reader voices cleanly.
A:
4 h 34 min
